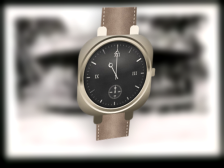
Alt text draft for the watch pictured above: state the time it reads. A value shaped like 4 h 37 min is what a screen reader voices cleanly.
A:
11 h 00 min
